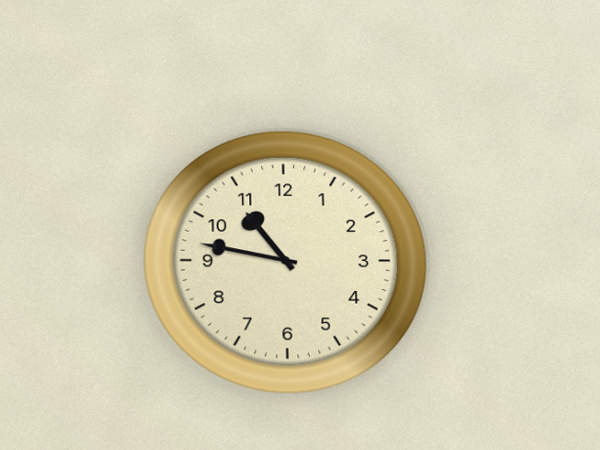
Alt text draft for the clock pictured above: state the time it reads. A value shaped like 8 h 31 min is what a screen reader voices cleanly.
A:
10 h 47 min
